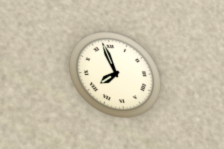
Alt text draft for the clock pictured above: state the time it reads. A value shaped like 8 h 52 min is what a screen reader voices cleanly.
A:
7 h 58 min
